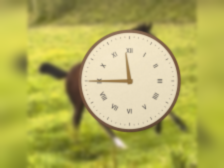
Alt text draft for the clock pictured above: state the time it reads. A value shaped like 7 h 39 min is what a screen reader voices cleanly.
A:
11 h 45 min
